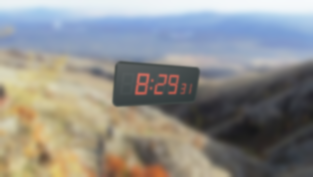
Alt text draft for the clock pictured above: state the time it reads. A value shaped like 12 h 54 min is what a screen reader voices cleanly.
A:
8 h 29 min
